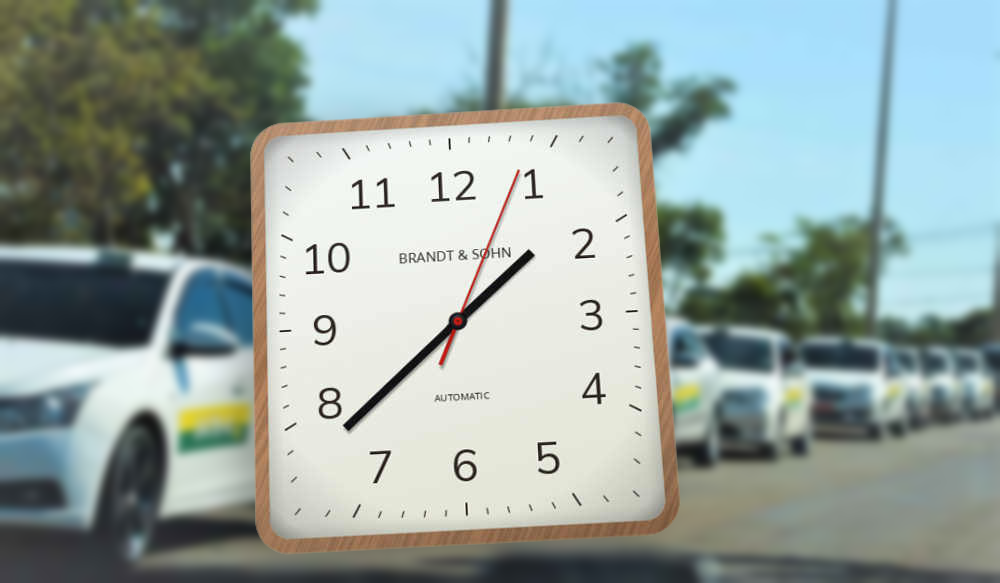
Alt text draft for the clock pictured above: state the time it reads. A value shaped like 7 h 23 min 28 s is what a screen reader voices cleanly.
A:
1 h 38 min 04 s
